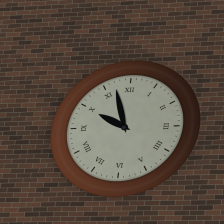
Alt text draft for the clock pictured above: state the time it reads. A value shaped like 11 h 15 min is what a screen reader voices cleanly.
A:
9 h 57 min
